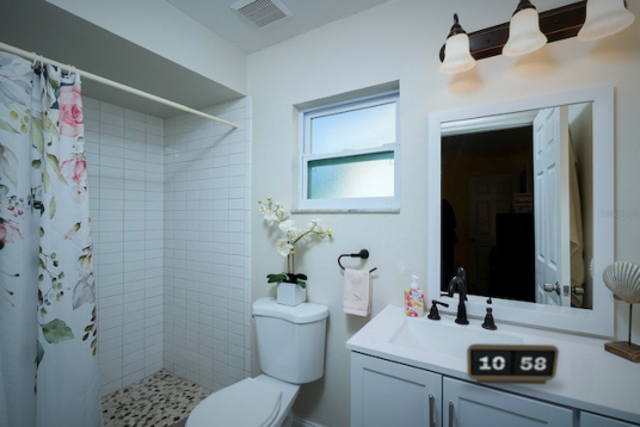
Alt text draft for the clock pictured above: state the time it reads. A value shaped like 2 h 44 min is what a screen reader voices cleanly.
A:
10 h 58 min
